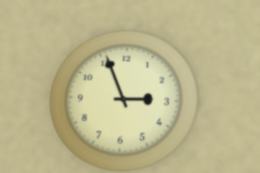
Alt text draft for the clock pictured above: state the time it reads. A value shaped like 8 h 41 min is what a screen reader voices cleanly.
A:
2 h 56 min
